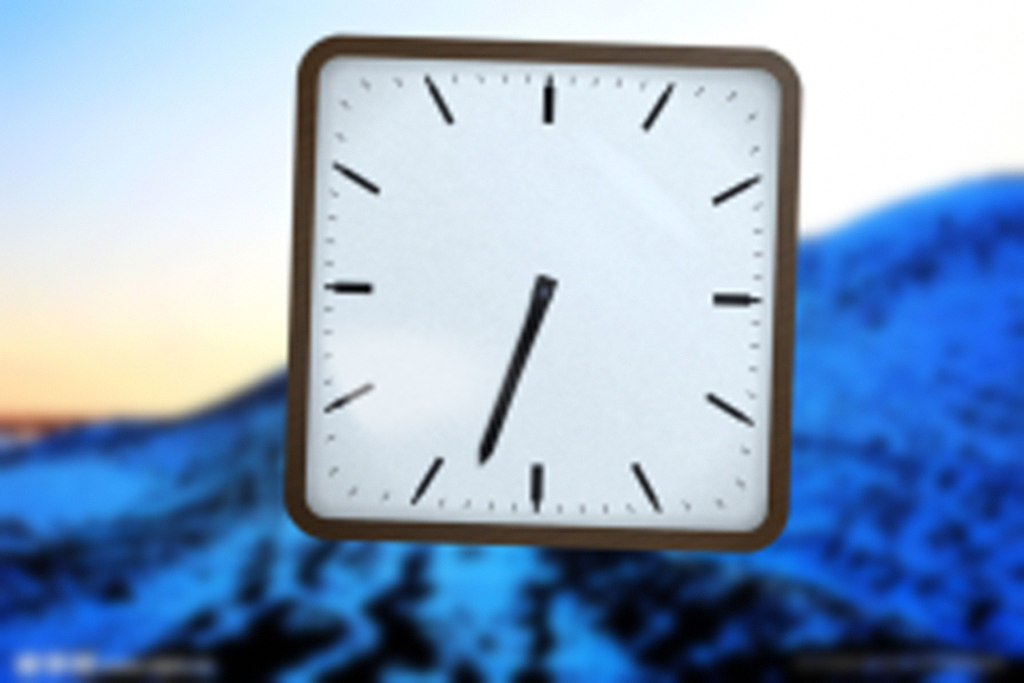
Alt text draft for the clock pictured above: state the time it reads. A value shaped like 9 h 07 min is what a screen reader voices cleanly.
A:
6 h 33 min
